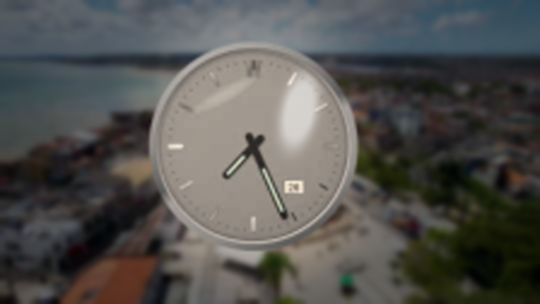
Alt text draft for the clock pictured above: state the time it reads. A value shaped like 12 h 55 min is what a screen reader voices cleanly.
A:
7 h 26 min
